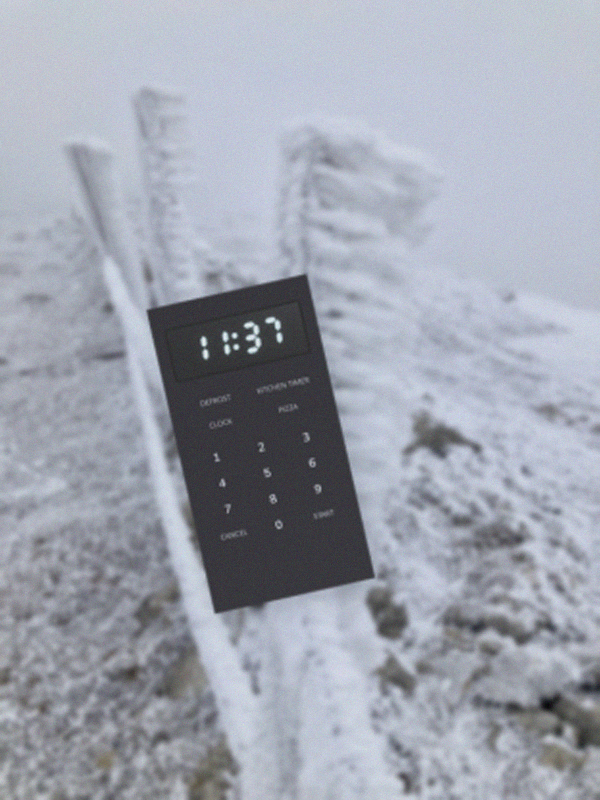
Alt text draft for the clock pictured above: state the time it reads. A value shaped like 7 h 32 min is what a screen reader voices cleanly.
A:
11 h 37 min
